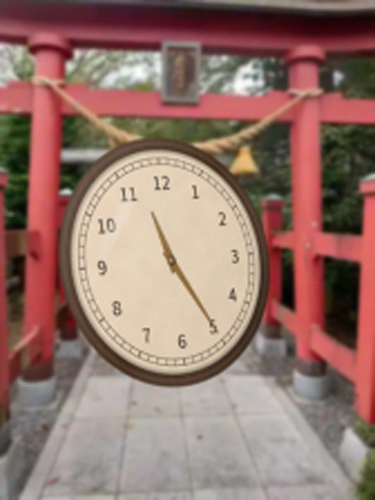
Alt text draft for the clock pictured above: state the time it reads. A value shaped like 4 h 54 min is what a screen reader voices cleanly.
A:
11 h 25 min
